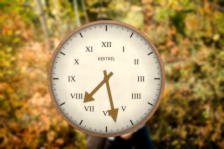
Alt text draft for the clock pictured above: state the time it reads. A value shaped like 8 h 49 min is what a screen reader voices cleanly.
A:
7 h 28 min
